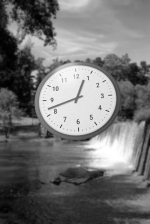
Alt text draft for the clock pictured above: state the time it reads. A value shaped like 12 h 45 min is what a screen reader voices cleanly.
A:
12 h 42 min
